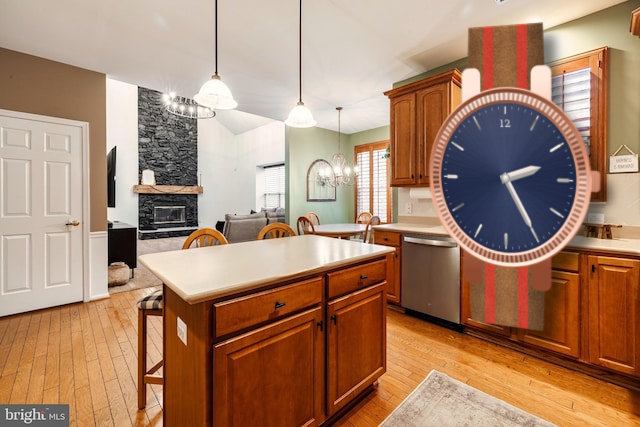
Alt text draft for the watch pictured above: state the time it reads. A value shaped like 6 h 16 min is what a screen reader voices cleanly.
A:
2 h 25 min
